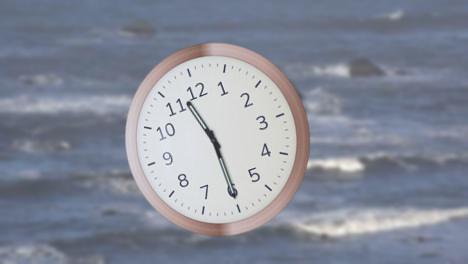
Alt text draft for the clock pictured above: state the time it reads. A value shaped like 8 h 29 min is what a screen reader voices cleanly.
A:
11 h 30 min
